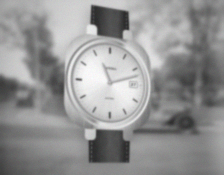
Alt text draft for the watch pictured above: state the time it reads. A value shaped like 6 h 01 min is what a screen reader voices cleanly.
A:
11 h 12 min
